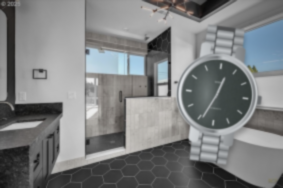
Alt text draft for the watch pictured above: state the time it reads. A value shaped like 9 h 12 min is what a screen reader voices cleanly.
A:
12 h 34 min
